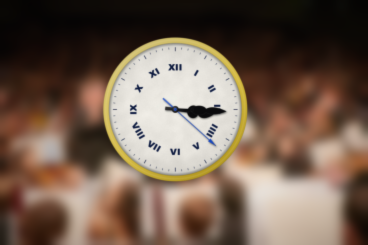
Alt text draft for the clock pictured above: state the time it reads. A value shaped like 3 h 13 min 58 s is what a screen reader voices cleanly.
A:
3 h 15 min 22 s
